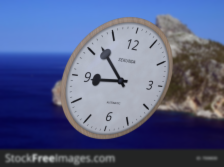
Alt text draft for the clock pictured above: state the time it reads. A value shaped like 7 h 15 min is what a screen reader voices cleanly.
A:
8 h 52 min
